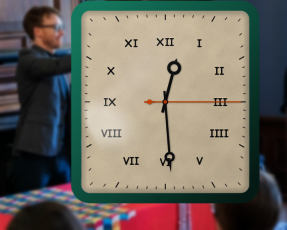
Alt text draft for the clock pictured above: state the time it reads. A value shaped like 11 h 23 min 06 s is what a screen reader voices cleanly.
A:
12 h 29 min 15 s
